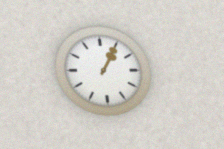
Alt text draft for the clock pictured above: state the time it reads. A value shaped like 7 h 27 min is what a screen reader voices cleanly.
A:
1 h 05 min
